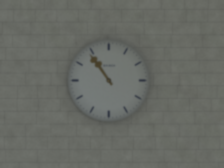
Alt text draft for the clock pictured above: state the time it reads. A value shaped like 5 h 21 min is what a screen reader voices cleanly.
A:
10 h 54 min
